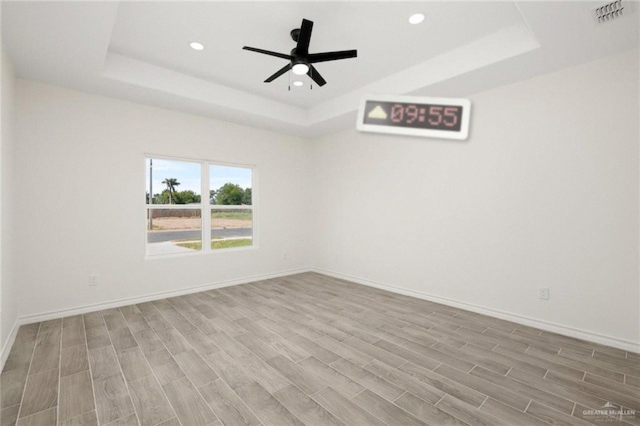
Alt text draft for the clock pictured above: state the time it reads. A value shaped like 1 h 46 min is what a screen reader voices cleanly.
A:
9 h 55 min
